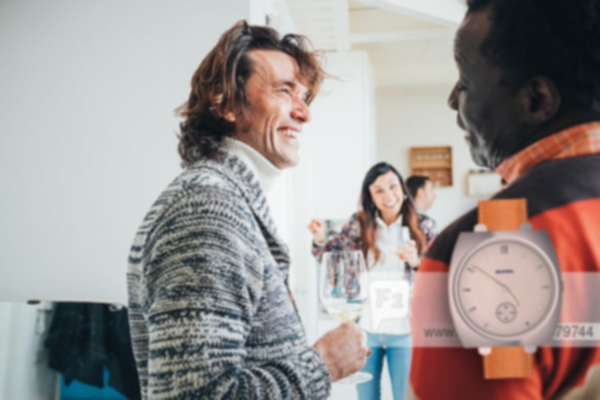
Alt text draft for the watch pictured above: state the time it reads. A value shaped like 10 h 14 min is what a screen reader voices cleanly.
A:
4 h 51 min
